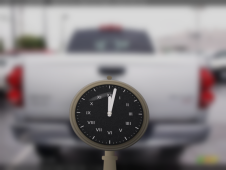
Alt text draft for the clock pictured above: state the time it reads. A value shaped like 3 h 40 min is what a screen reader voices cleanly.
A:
12 h 02 min
